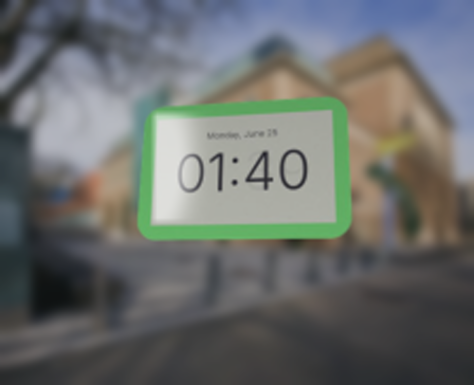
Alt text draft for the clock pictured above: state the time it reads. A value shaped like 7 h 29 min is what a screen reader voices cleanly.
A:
1 h 40 min
